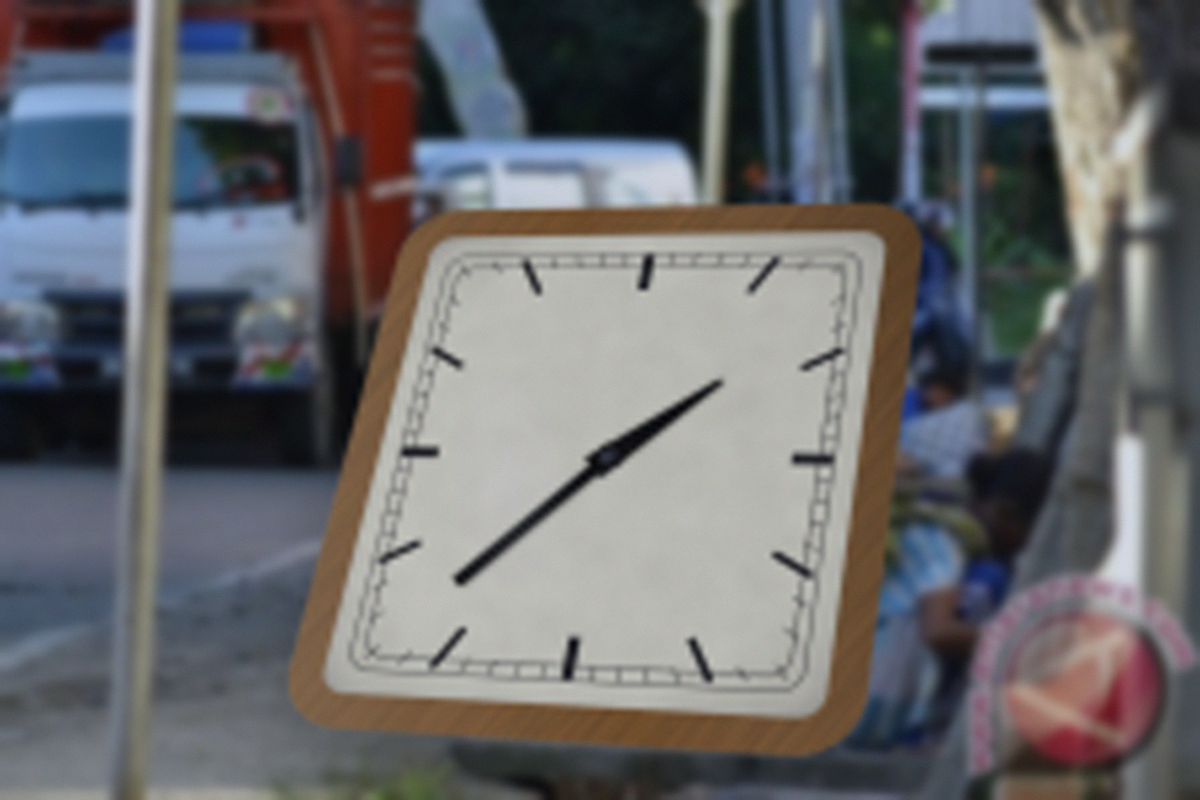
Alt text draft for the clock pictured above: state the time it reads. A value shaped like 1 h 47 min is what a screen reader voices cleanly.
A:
1 h 37 min
